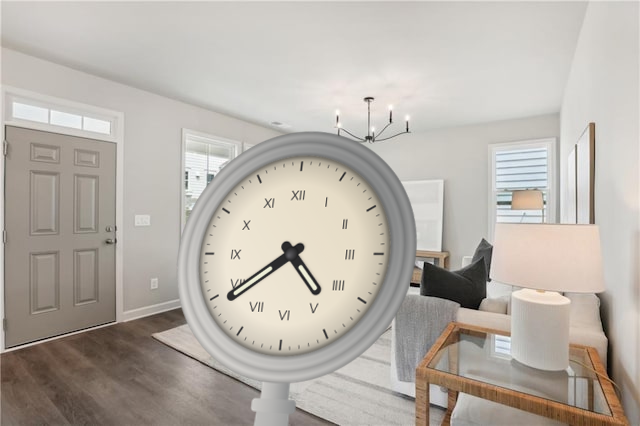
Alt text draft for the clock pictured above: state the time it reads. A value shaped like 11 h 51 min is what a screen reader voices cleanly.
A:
4 h 39 min
